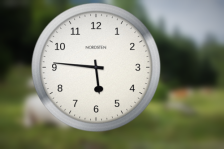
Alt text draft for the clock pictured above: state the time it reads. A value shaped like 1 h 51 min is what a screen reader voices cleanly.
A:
5 h 46 min
